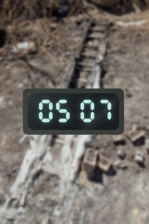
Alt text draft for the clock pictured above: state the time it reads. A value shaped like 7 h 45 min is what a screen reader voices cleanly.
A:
5 h 07 min
